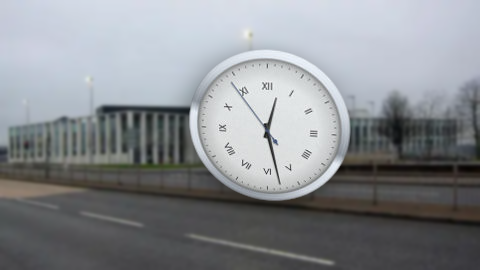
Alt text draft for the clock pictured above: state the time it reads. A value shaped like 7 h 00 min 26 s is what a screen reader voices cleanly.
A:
12 h 27 min 54 s
